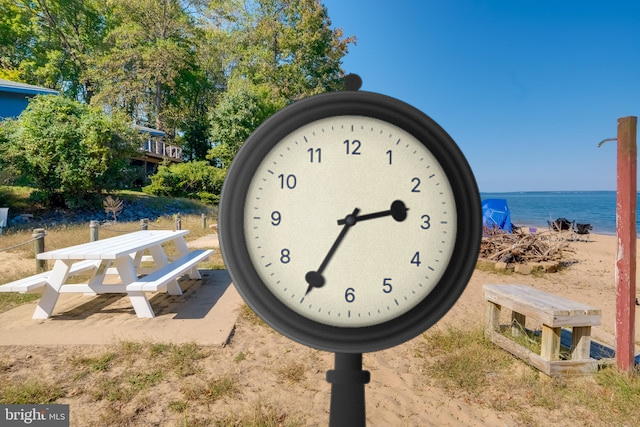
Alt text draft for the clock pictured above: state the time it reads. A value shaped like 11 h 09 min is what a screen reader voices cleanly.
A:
2 h 35 min
